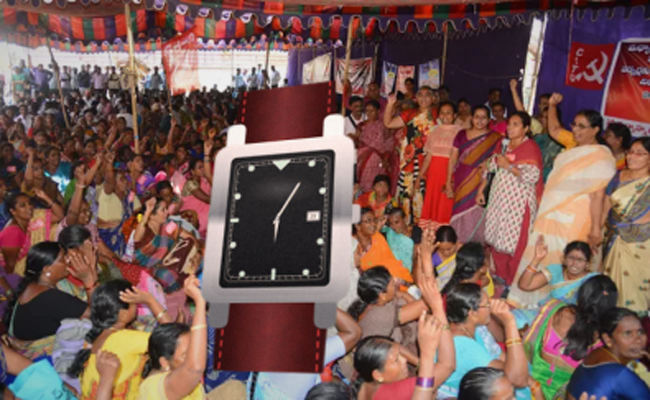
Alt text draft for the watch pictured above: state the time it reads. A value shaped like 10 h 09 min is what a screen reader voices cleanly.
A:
6 h 05 min
